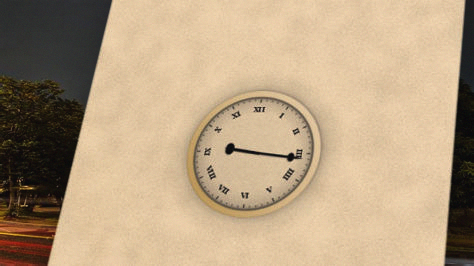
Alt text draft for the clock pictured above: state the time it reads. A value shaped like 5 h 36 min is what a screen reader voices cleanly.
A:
9 h 16 min
